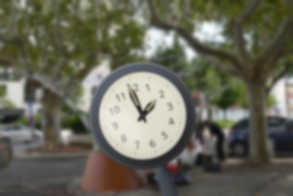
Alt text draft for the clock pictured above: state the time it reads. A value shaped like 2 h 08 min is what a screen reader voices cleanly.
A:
1 h 59 min
